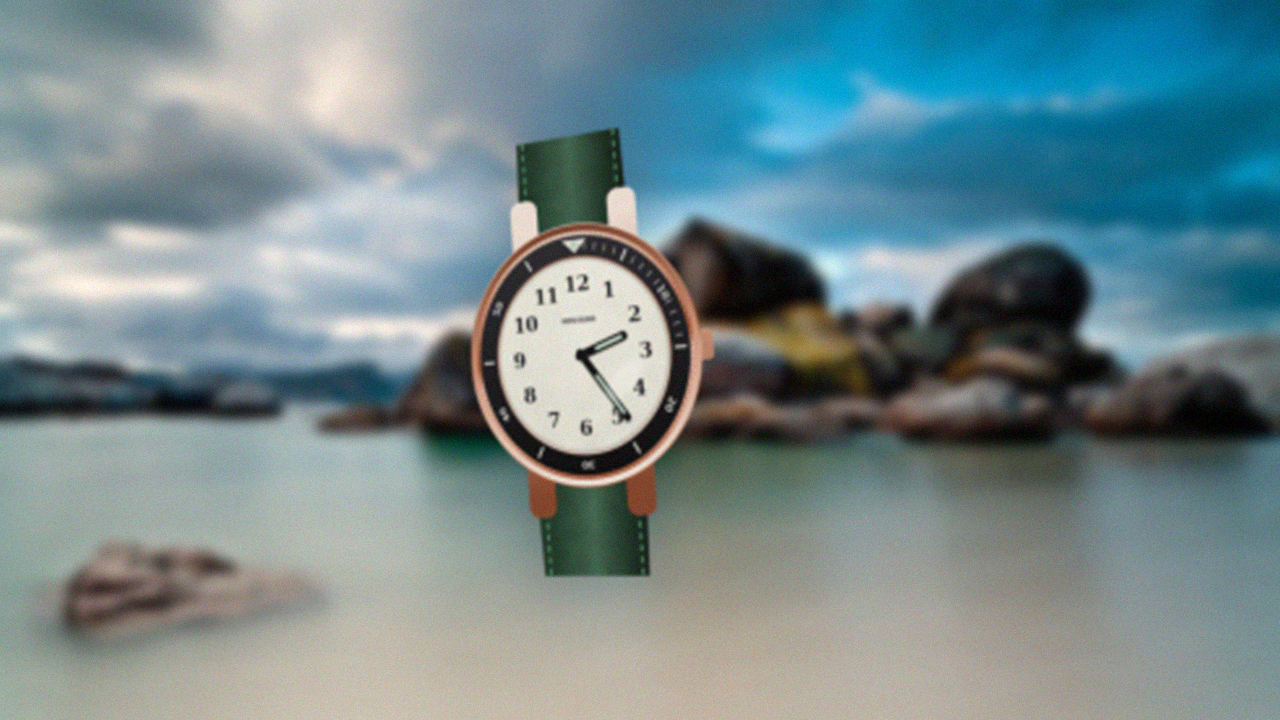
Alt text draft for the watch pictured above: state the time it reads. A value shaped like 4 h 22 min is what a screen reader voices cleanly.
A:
2 h 24 min
